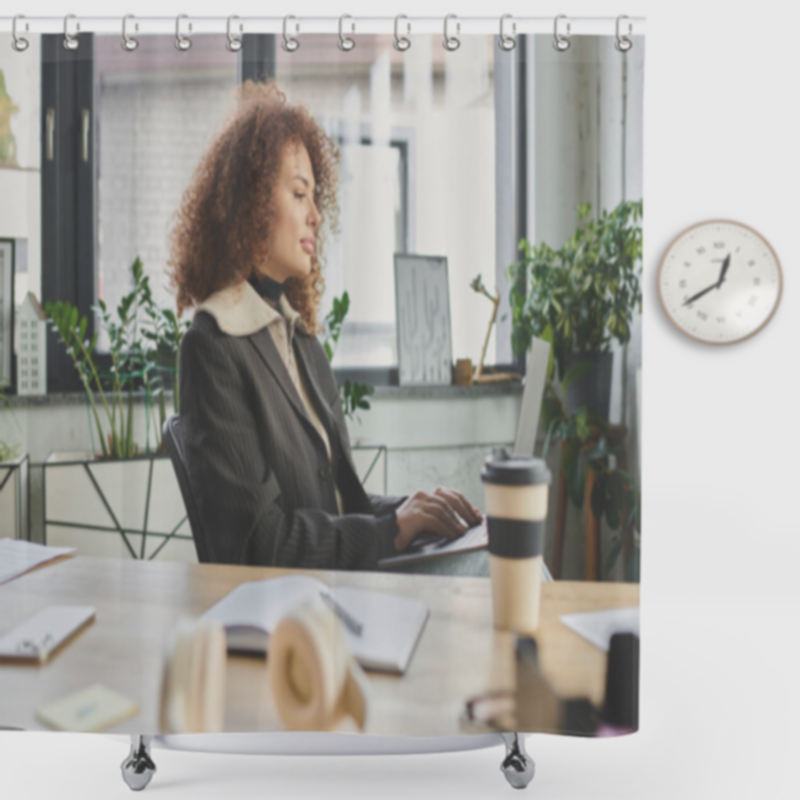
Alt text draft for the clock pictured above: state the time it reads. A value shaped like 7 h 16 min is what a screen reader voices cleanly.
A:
12 h 40 min
